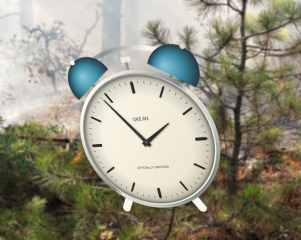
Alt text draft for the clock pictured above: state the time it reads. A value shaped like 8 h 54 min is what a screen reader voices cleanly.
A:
1 h 54 min
